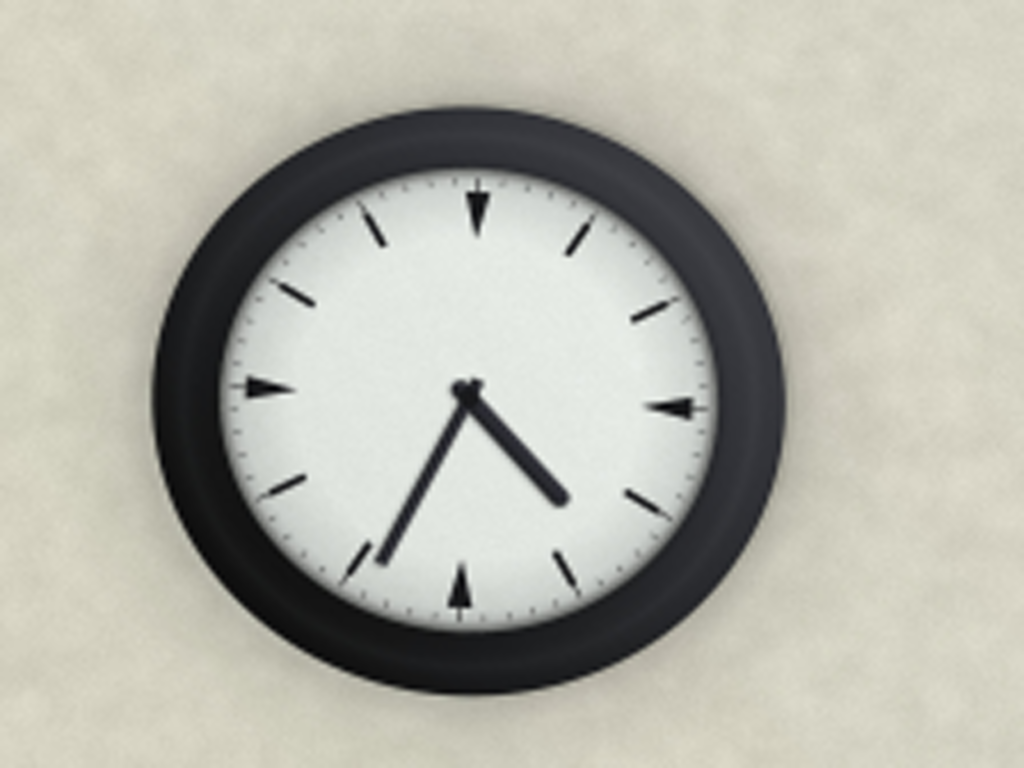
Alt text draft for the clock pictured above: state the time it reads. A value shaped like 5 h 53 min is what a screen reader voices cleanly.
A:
4 h 34 min
